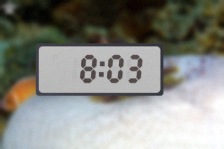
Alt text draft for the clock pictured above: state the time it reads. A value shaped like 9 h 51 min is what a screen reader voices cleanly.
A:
8 h 03 min
